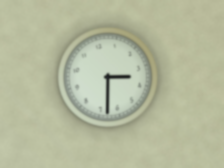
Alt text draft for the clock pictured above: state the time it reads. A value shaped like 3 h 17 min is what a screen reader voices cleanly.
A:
3 h 33 min
